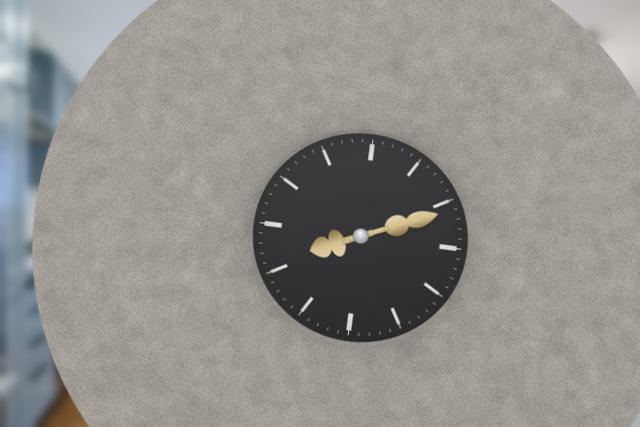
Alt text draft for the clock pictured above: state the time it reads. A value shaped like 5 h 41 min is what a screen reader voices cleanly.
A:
8 h 11 min
